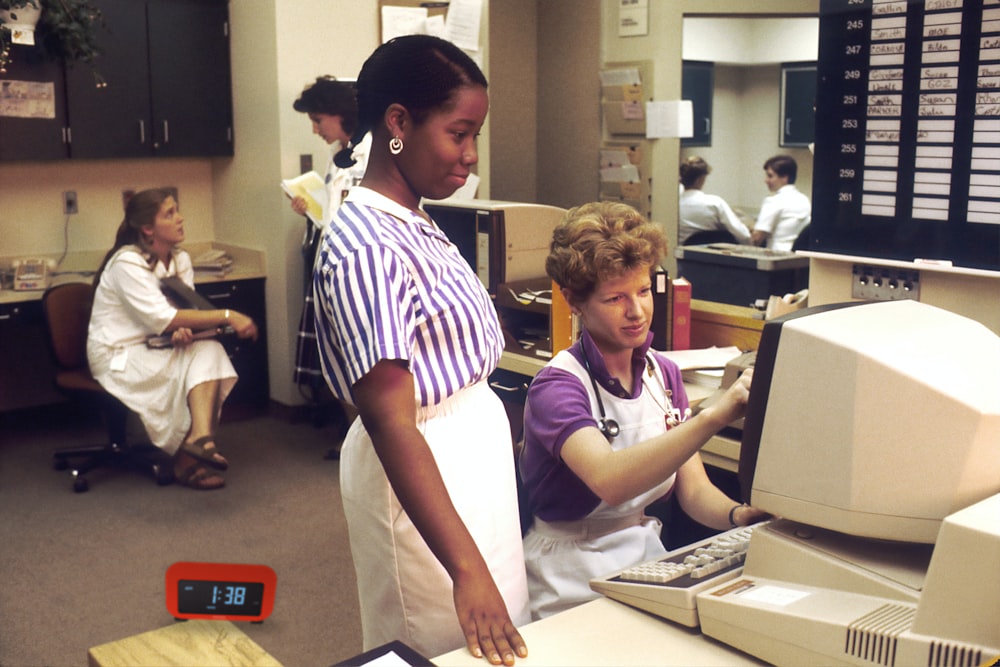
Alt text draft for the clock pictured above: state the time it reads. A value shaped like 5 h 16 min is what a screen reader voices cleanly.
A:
1 h 38 min
